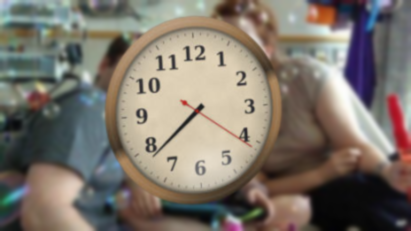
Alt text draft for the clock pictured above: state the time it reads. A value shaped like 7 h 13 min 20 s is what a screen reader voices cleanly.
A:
7 h 38 min 21 s
